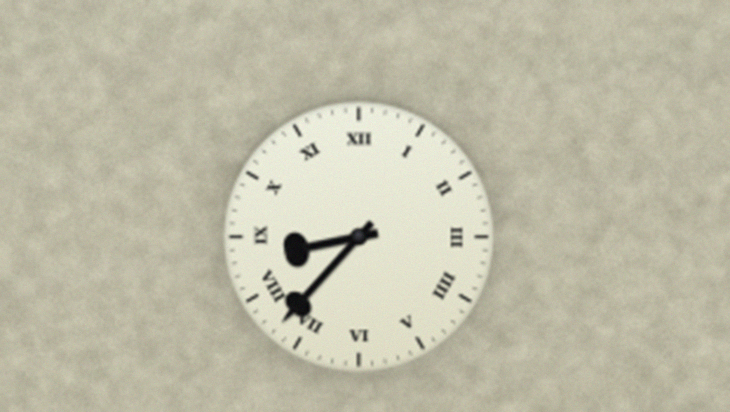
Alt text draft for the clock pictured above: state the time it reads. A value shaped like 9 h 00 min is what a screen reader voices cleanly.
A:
8 h 37 min
